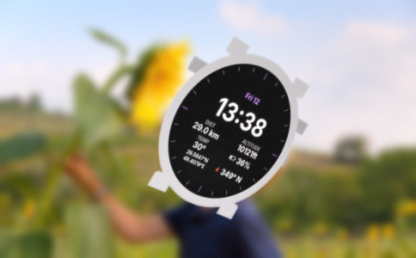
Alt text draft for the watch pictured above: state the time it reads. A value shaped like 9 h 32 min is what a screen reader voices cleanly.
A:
13 h 38 min
